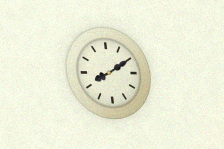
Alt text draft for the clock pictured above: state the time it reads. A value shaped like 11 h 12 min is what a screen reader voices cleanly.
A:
8 h 10 min
